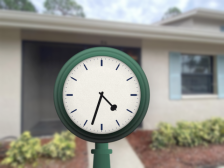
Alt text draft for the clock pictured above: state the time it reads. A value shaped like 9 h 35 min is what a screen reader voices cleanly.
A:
4 h 33 min
